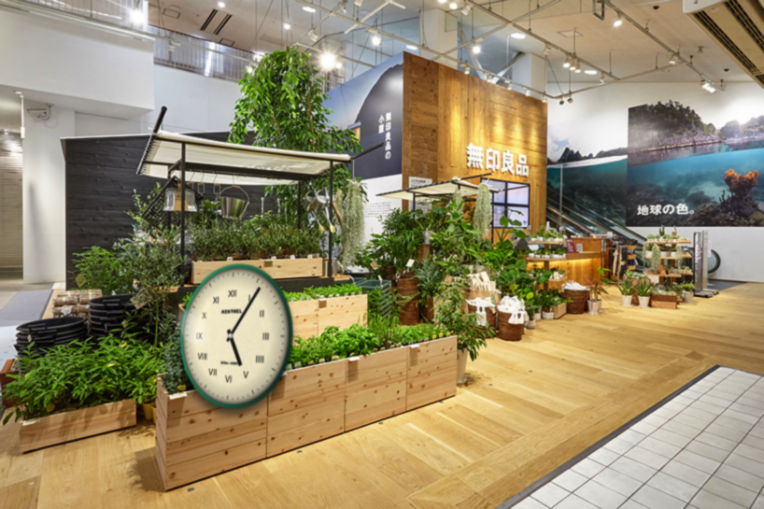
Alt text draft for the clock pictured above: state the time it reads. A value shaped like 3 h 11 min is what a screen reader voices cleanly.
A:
5 h 06 min
